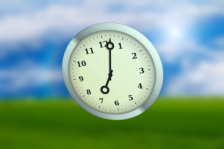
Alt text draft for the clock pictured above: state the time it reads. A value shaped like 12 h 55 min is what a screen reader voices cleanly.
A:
7 h 02 min
